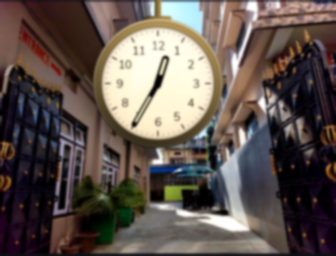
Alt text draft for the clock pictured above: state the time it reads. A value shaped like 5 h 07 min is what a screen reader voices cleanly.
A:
12 h 35 min
